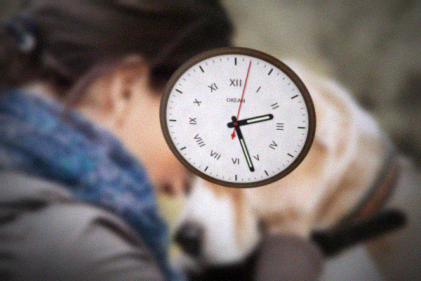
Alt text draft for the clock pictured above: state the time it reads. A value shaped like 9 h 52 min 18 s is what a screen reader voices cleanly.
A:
2 h 27 min 02 s
